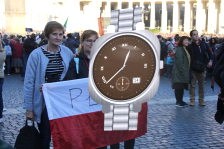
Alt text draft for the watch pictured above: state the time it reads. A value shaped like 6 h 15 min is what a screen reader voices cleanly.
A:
12 h 38 min
